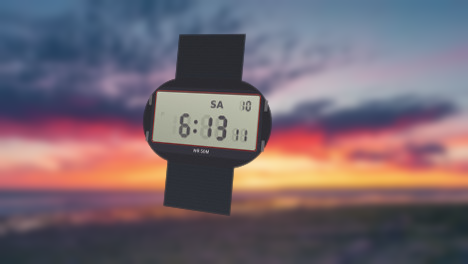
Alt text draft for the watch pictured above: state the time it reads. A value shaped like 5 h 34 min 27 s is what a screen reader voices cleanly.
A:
6 h 13 min 11 s
